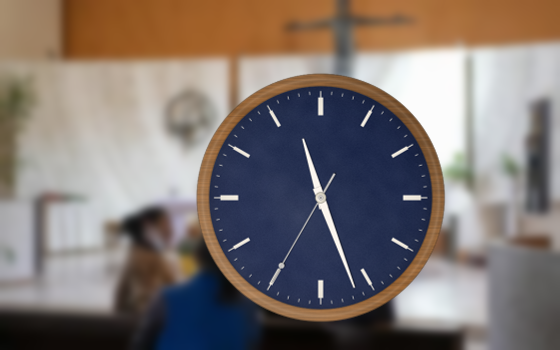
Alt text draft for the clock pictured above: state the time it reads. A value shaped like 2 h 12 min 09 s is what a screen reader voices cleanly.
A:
11 h 26 min 35 s
